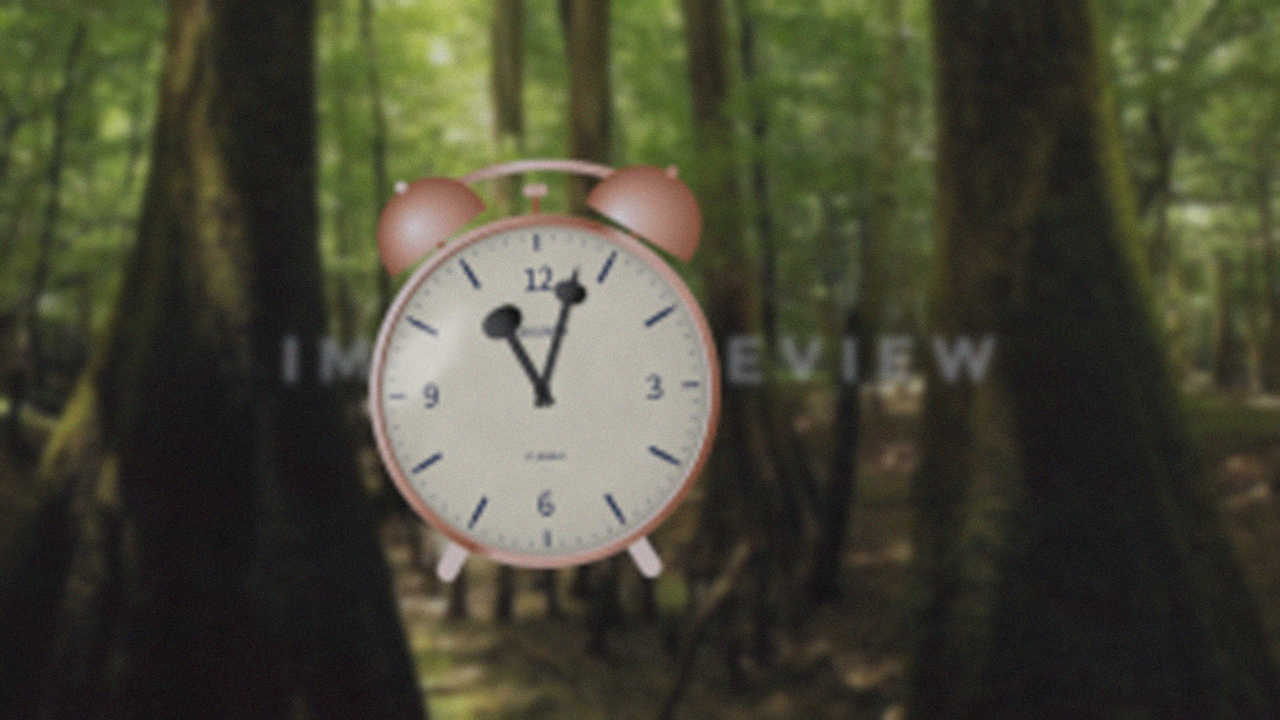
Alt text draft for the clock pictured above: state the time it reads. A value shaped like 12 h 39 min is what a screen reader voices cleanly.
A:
11 h 03 min
